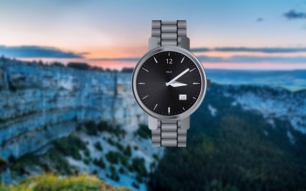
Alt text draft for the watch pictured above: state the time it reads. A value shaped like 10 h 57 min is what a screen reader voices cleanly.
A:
3 h 09 min
